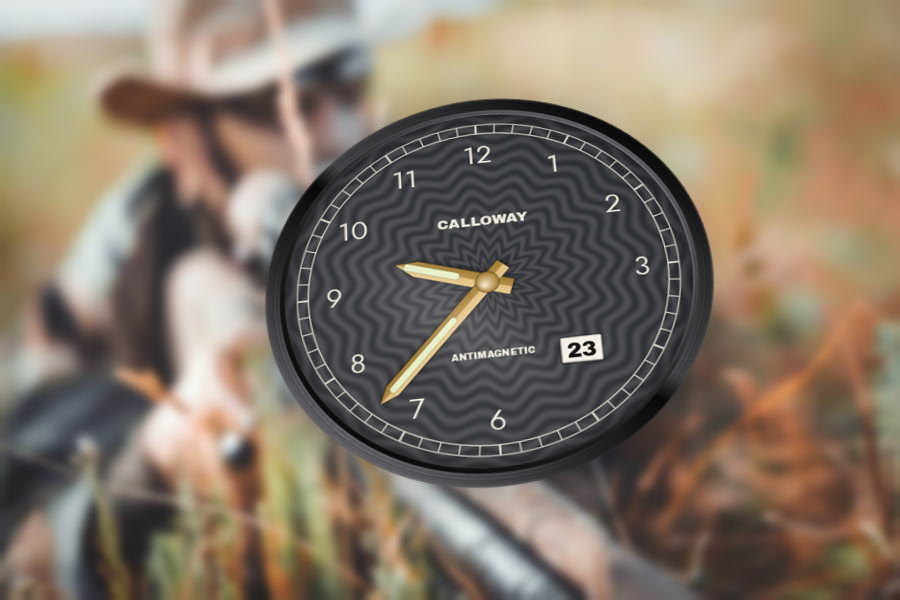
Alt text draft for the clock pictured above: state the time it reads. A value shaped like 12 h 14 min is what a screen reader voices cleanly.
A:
9 h 37 min
